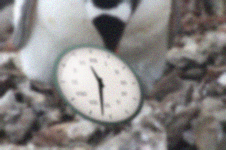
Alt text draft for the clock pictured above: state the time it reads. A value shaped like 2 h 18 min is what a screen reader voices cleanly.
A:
11 h 32 min
